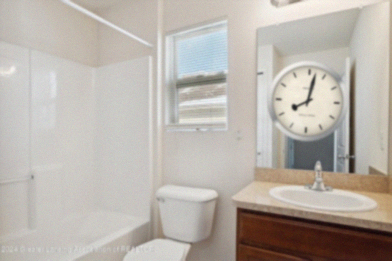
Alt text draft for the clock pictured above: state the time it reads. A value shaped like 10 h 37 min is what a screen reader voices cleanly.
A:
8 h 02 min
